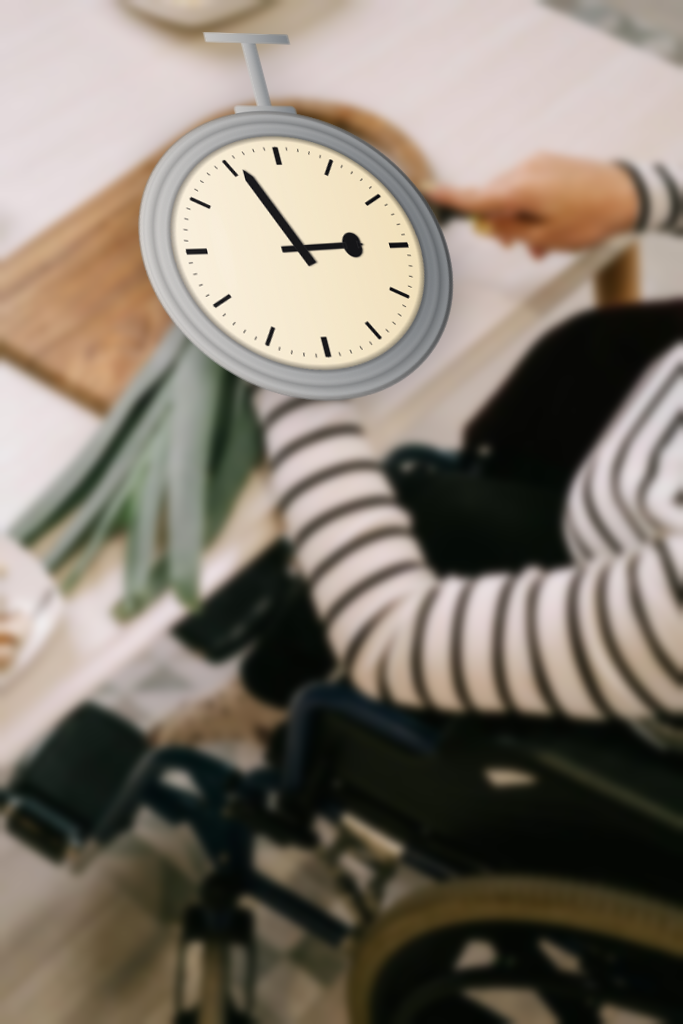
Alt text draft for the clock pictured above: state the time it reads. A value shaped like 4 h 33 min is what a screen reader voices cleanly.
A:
2 h 56 min
